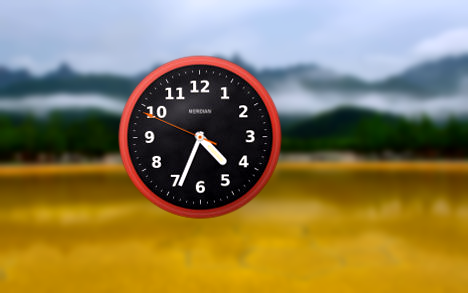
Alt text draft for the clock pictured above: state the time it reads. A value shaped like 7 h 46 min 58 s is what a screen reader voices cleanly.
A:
4 h 33 min 49 s
